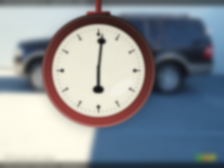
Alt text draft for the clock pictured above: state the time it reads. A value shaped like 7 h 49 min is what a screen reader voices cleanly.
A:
6 h 01 min
